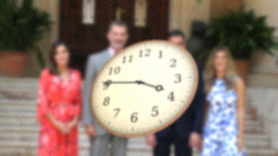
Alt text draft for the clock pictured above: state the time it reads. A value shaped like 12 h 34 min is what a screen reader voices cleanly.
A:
3 h 46 min
